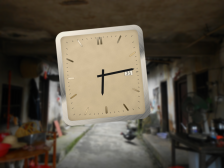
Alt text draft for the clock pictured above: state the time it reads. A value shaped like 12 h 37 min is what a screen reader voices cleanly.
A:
6 h 14 min
